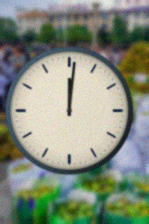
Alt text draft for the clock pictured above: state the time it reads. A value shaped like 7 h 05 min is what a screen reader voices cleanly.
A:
12 h 01 min
